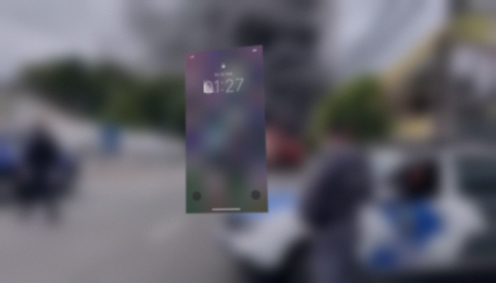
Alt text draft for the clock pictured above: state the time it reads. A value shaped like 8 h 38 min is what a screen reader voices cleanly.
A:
1 h 27 min
